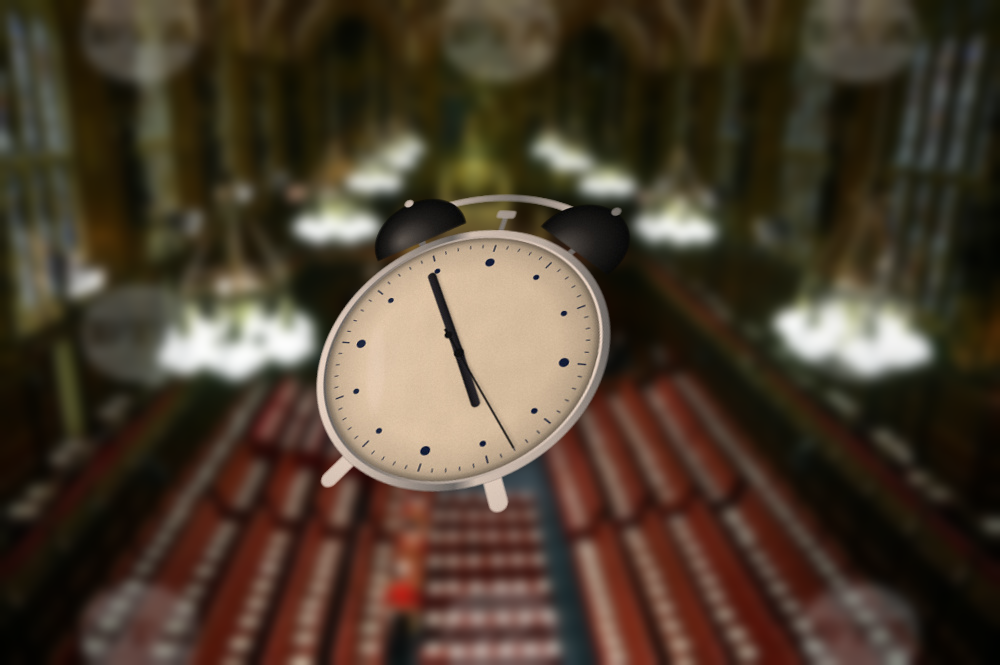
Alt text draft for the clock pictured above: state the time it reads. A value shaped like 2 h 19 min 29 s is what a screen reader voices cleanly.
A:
4 h 54 min 23 s
